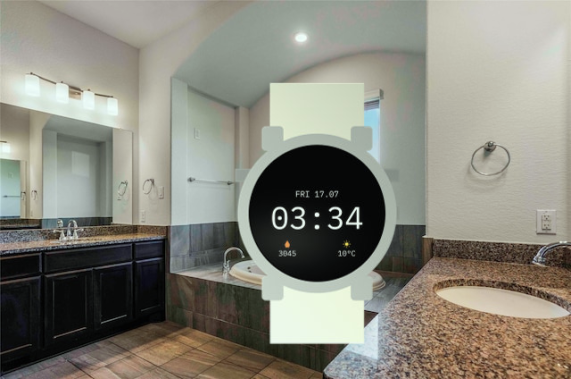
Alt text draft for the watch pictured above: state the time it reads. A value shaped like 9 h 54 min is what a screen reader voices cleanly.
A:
3 h 34 min
